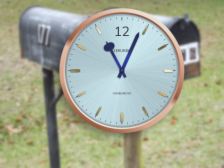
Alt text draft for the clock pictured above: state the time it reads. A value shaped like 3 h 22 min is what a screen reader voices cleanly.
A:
11 h 04 min
